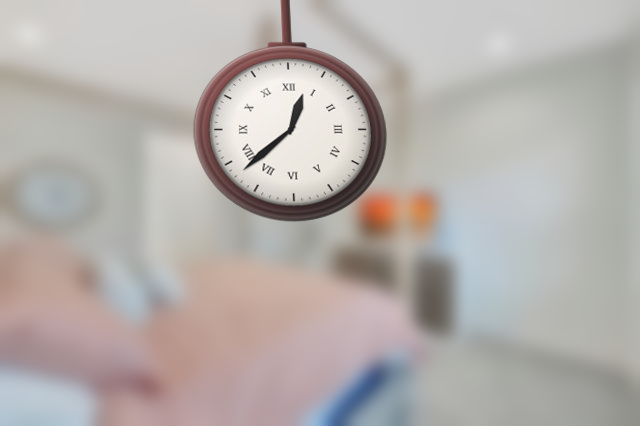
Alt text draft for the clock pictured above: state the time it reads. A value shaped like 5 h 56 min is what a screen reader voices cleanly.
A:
12 h 38 min
